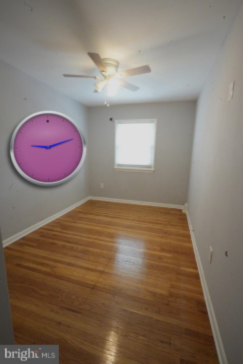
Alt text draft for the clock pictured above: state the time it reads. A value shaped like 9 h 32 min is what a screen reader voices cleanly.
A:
9 h 12 min
